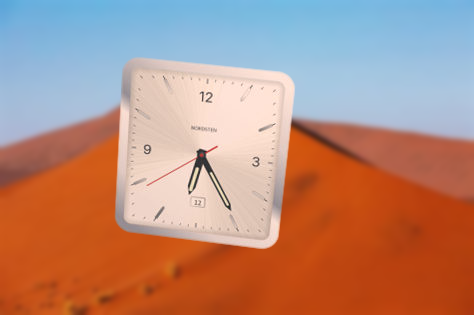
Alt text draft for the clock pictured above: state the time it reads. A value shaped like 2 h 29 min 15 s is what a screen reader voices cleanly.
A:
6 h 24 min 39 s
